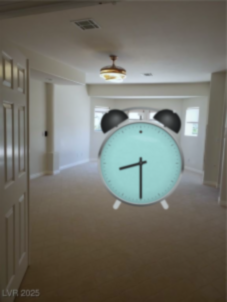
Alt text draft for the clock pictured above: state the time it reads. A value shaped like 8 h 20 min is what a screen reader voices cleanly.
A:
8 h 30 min
